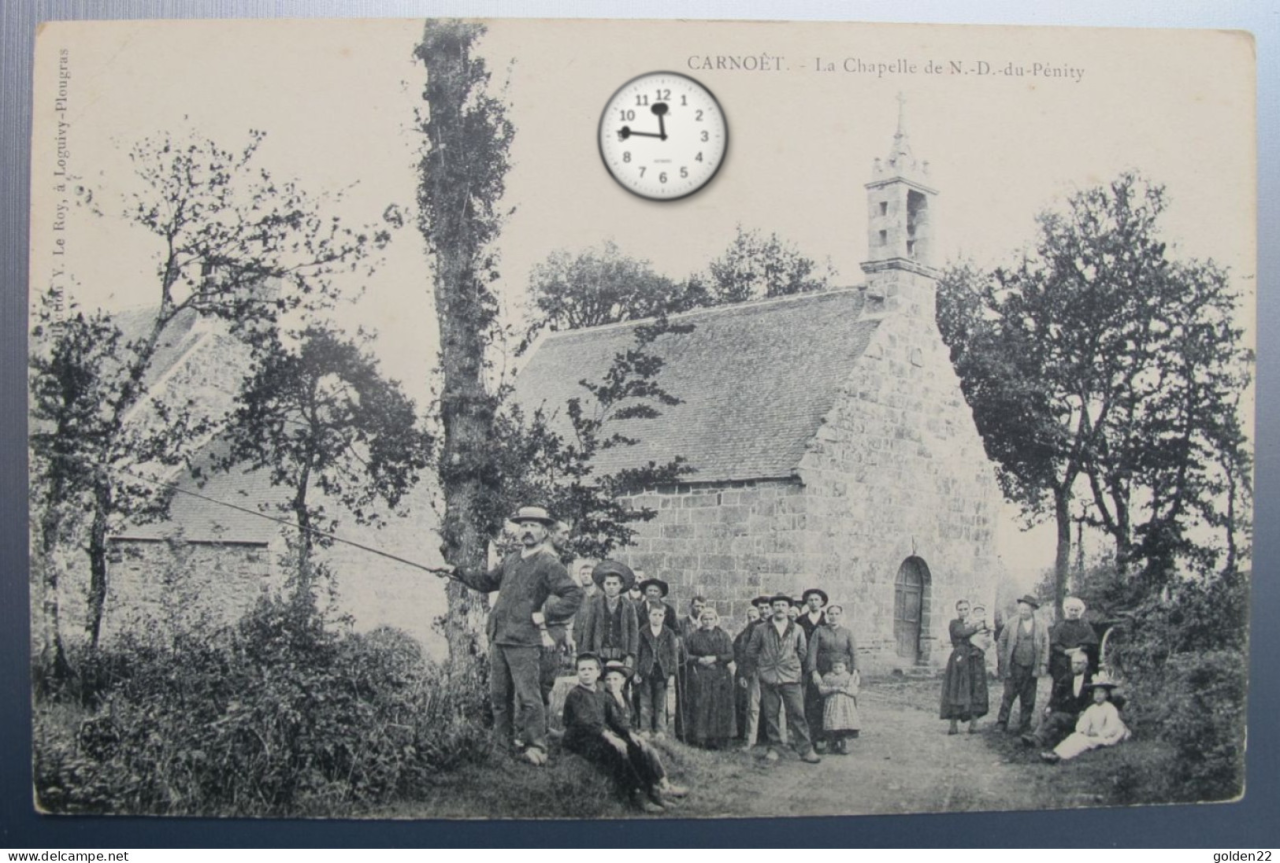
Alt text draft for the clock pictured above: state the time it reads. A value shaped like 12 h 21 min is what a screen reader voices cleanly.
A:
11 h 46 min
